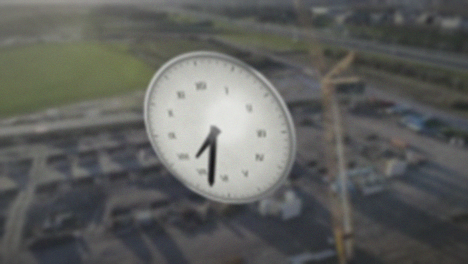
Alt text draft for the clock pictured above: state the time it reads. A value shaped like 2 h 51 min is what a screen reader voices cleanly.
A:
7 h 33 min
